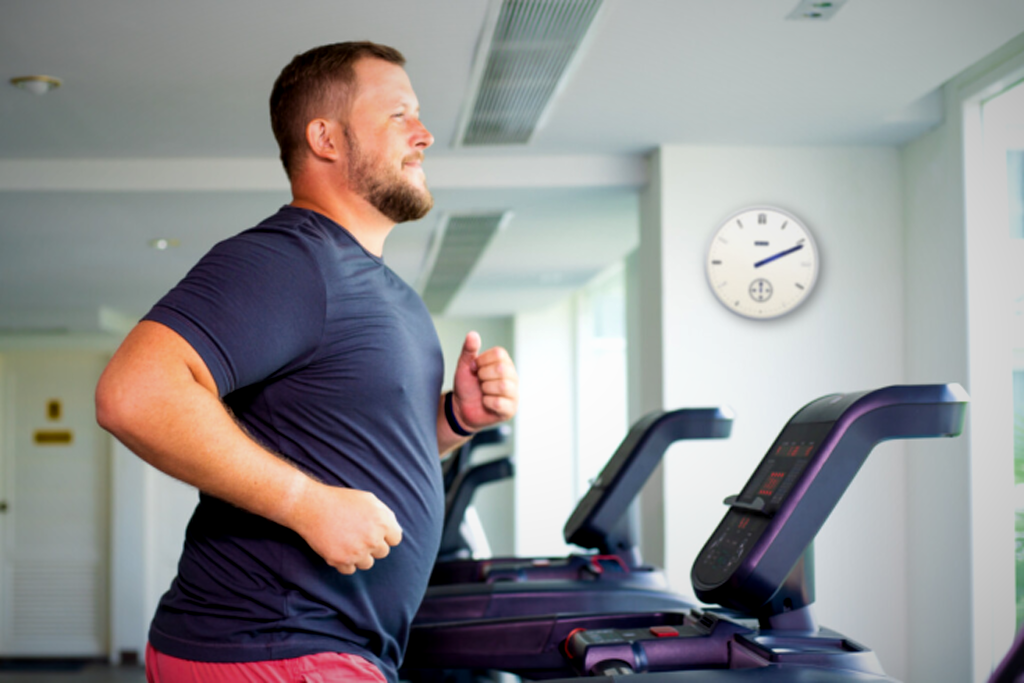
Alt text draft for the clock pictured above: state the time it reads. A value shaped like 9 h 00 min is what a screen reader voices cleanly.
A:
2 h 11 min
